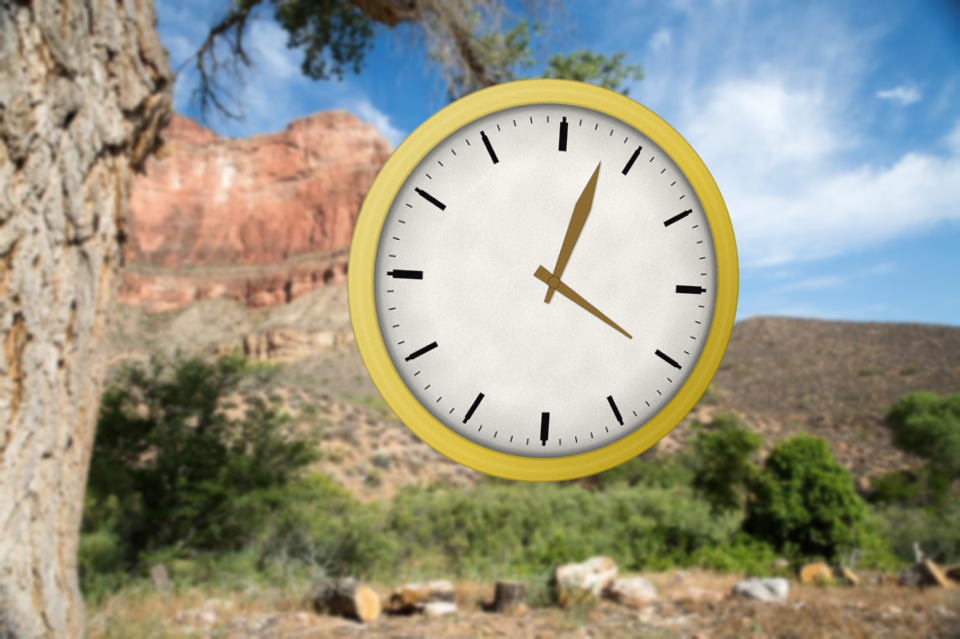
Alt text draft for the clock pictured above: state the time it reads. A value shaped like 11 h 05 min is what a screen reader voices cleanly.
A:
4 h 03 min
